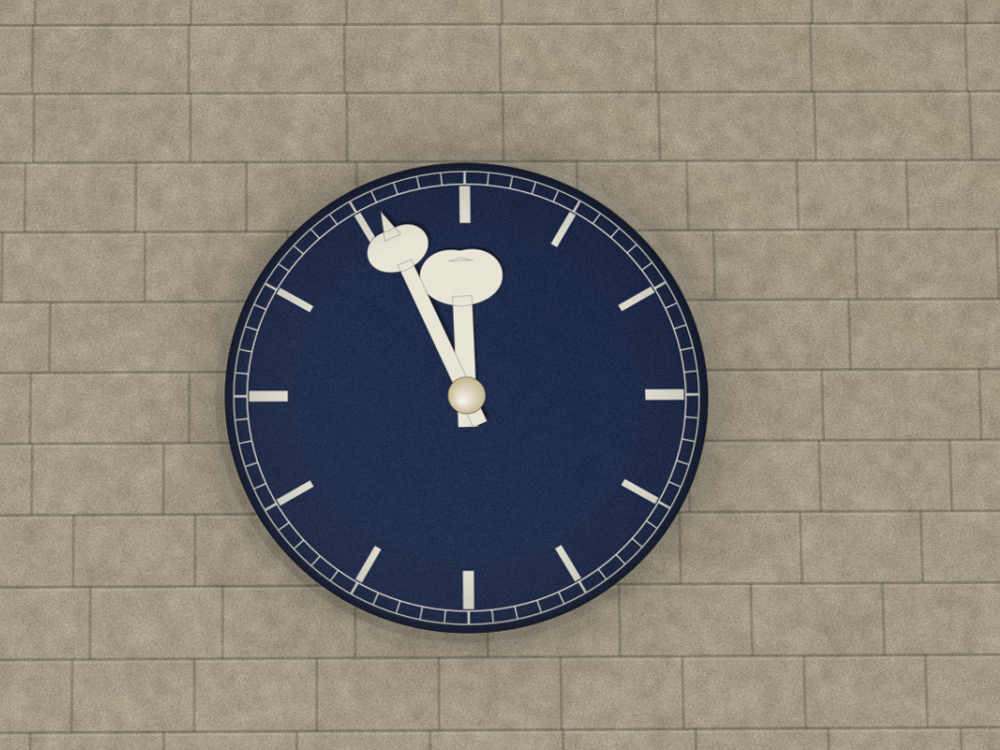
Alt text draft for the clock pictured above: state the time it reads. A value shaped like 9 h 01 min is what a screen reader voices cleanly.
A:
11 h 56 min
